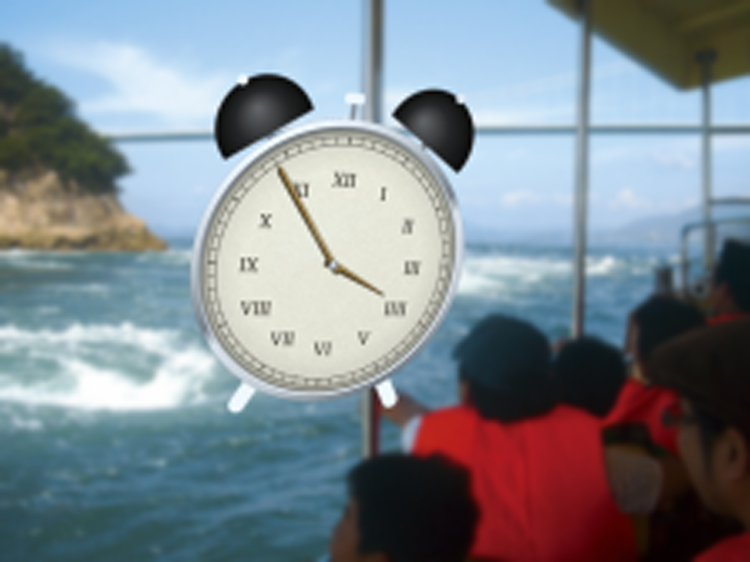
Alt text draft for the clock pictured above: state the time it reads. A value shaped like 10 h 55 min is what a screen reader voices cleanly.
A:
3 h 54 min
